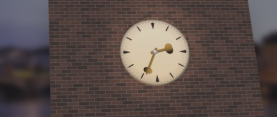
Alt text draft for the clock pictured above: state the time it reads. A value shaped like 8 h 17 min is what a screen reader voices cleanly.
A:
2 h 34 min
